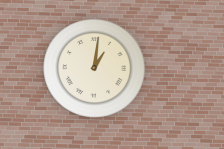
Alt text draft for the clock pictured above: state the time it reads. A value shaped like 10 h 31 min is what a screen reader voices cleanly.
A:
1 h 01 min
